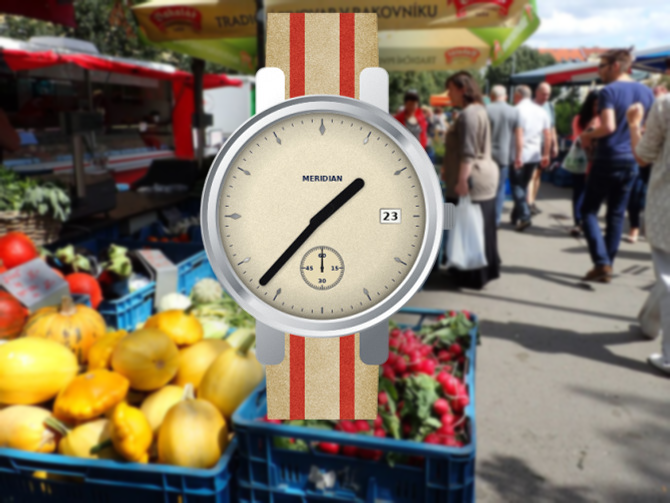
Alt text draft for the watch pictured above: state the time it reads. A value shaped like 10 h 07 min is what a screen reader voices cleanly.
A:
1 h 37 min
